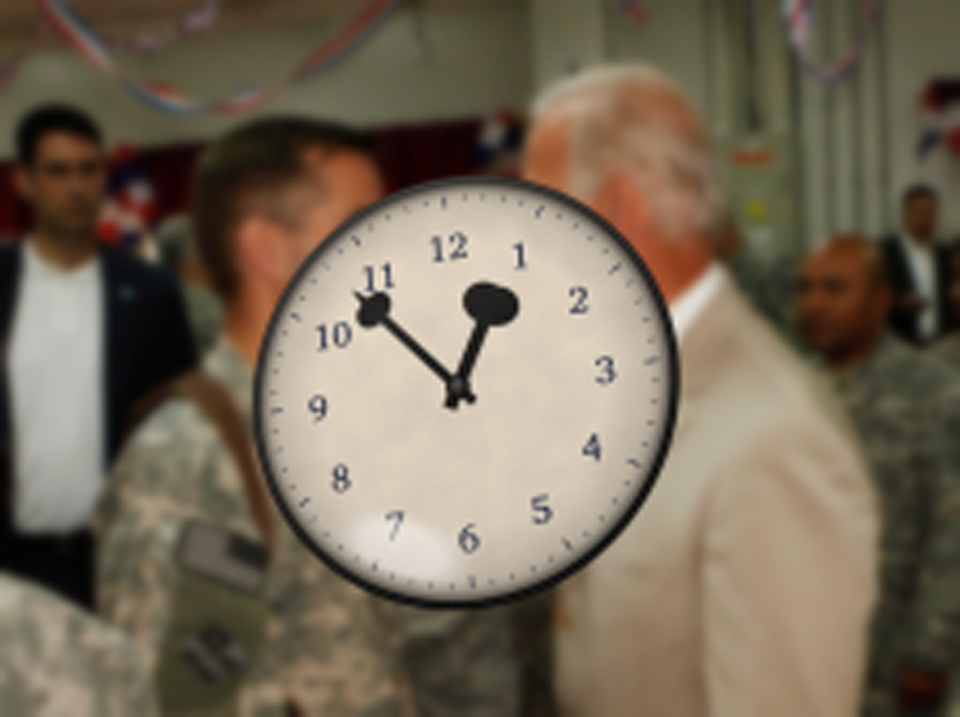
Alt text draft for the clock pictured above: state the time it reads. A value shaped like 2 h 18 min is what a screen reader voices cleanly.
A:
12 h 53 min
